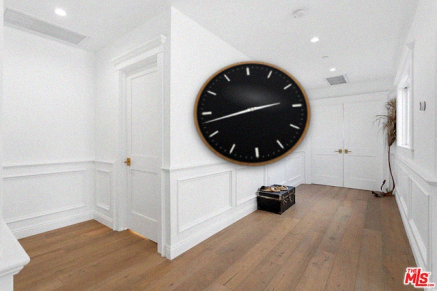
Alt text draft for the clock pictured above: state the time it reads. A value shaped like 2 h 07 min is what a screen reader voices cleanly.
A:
2 h 43 min
